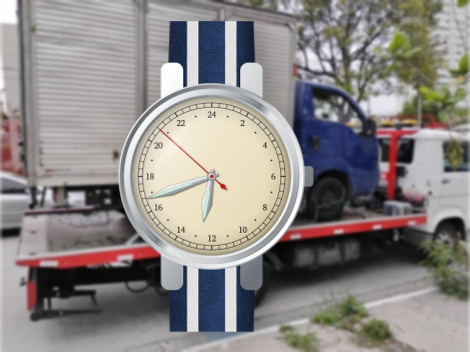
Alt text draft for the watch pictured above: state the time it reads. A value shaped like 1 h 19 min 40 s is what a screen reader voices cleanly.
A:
12 h 41 min 52 s
